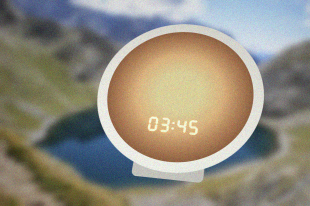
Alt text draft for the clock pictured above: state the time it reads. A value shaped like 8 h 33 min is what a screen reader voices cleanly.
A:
3 h 45 min
